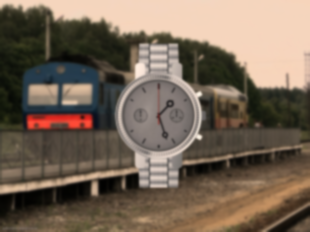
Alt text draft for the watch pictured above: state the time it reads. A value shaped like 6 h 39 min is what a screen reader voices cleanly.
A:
1 h 27 min
